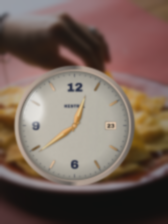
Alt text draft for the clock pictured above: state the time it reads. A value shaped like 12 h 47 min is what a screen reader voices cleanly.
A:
12 h 39 min
